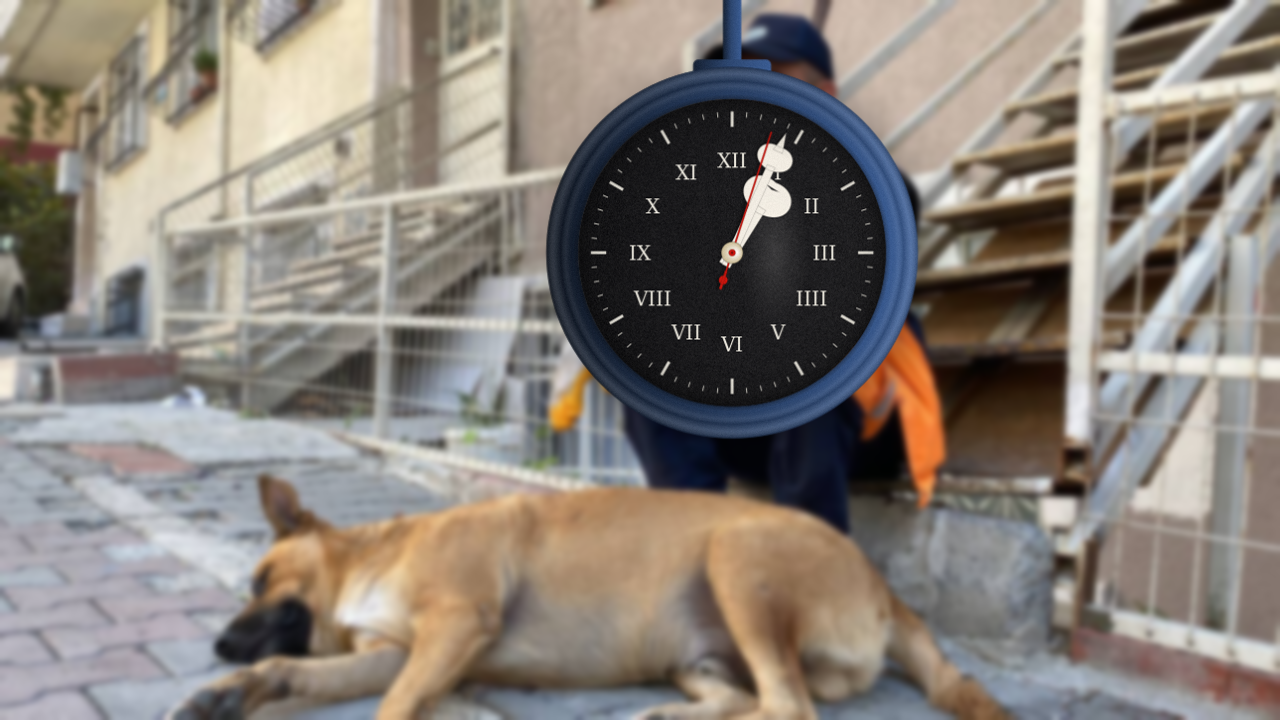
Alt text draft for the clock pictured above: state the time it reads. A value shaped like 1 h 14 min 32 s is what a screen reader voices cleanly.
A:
1 h 04 min 03 s
